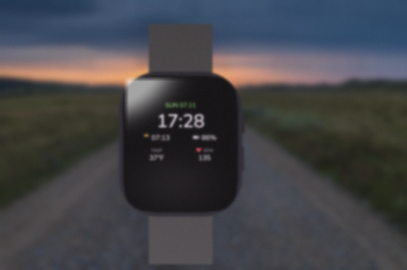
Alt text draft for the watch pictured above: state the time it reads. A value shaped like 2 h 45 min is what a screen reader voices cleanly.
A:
17 h 28 min
